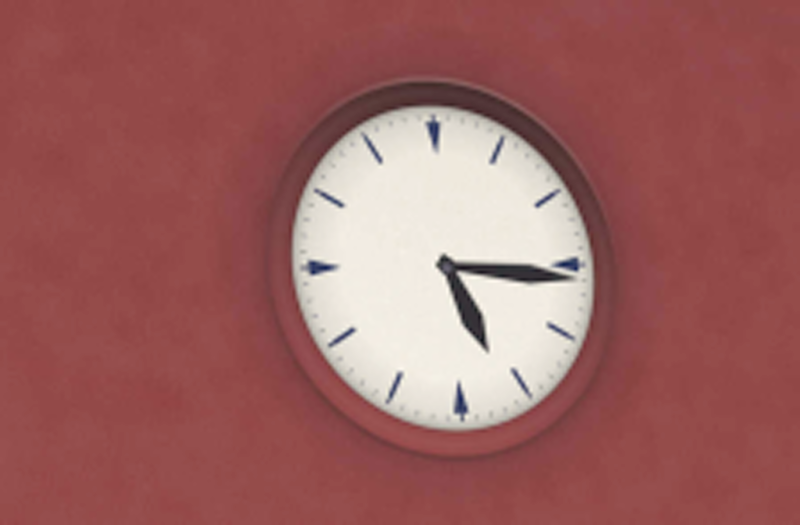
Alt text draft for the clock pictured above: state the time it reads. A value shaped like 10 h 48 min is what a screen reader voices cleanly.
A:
5 h 16 min
